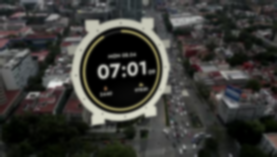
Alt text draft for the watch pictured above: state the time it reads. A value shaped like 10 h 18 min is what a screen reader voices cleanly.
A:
7 h 01 min
